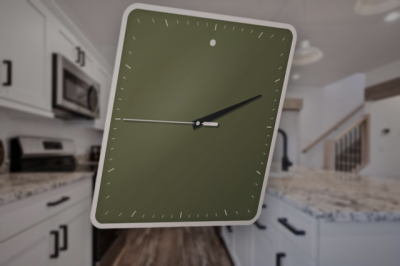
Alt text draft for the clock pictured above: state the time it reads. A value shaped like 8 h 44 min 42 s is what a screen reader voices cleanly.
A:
2 h 10 min 45 s
